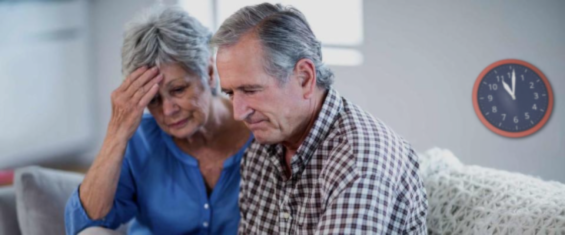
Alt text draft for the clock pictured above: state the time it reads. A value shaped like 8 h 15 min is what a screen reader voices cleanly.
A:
11 h 01 min
